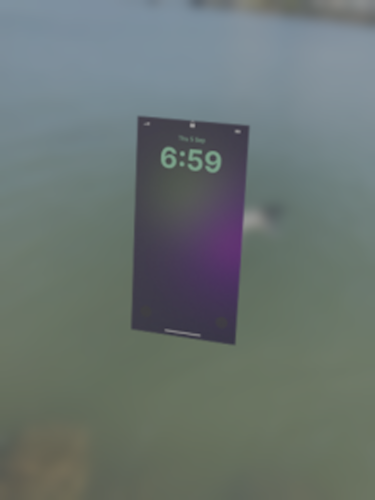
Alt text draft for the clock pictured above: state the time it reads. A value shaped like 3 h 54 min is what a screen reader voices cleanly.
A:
6 h 59 min
